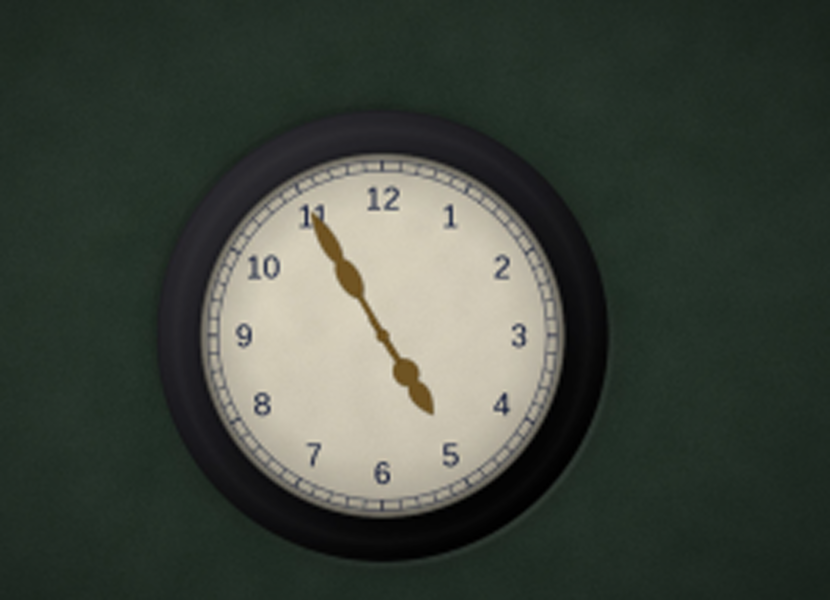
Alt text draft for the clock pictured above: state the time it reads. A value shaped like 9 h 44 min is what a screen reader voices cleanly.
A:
4 h 55 min
